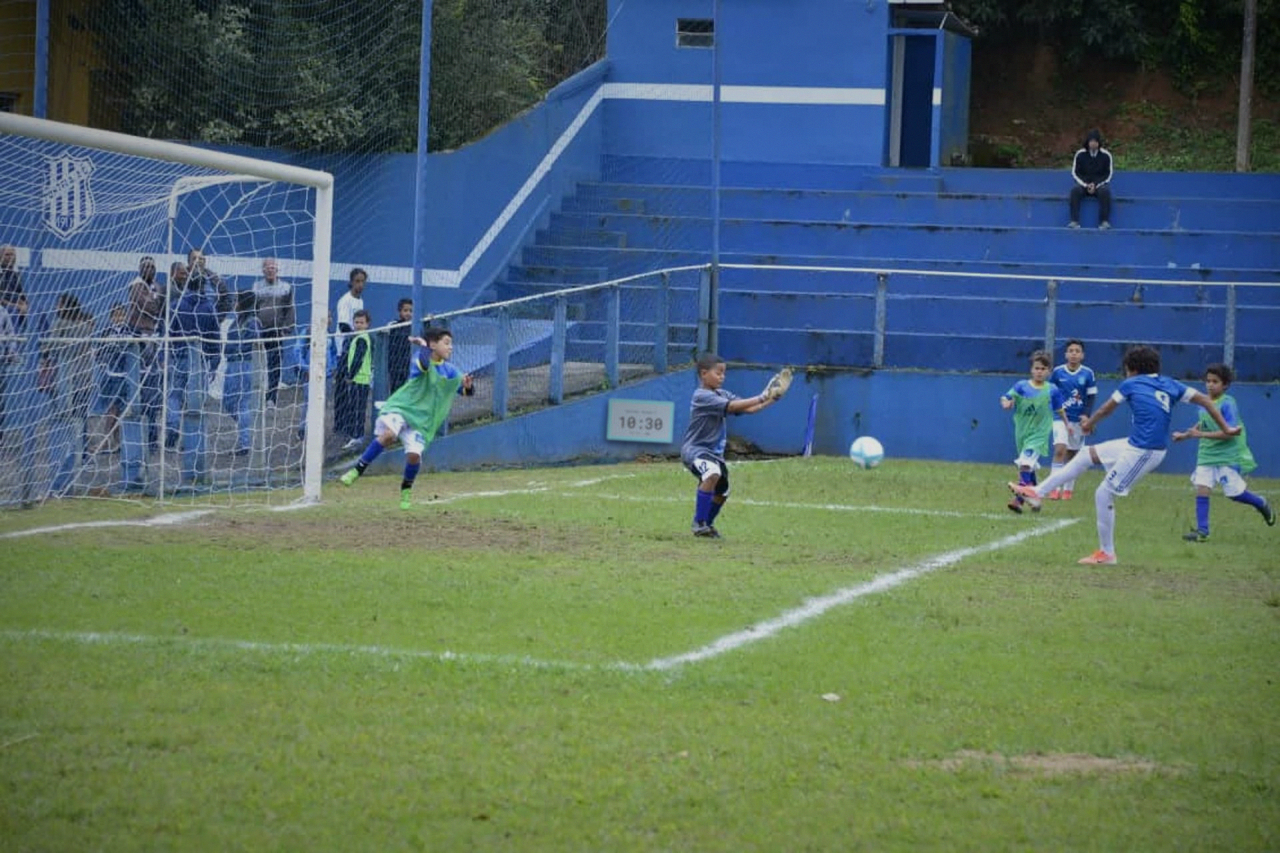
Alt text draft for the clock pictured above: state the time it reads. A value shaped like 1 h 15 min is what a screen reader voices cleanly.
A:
10 h 30 min
